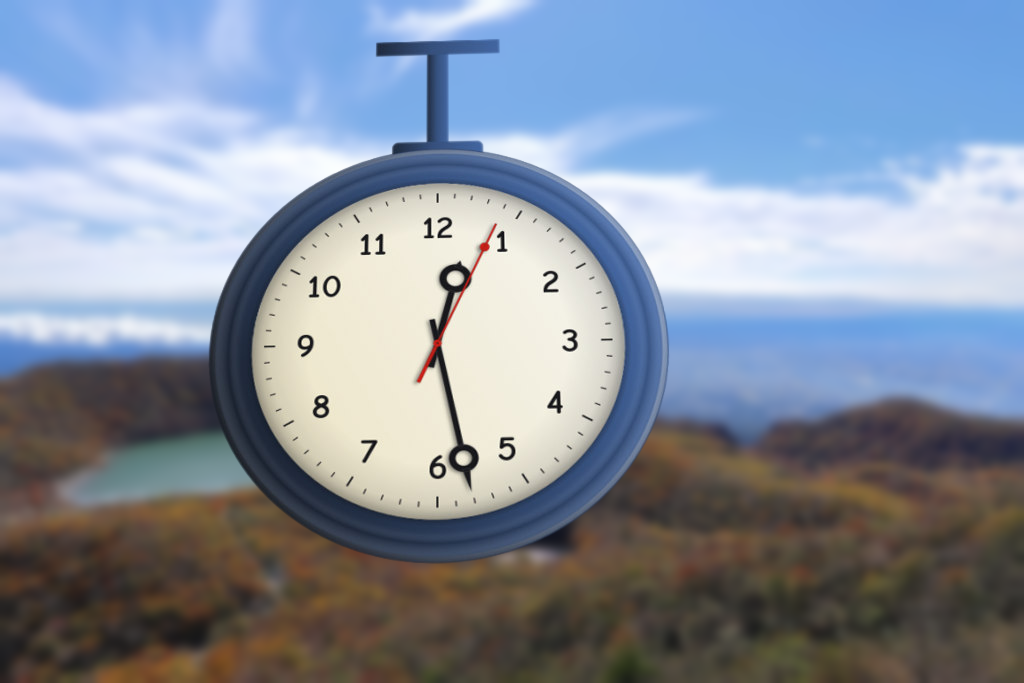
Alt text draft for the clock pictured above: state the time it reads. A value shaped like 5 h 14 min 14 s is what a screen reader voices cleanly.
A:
12 h 28 min 04 s
